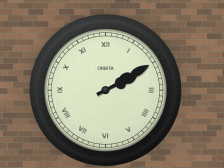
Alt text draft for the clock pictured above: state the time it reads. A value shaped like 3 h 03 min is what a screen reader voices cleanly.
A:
2 h 10 min
